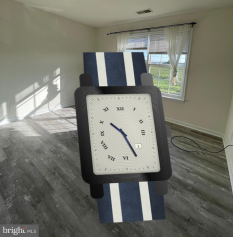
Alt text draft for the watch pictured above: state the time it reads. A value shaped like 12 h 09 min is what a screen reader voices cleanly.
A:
10 h 26 min
